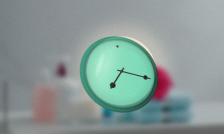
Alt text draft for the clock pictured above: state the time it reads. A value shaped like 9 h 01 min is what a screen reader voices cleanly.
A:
7 h 18 min
